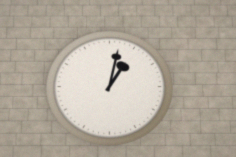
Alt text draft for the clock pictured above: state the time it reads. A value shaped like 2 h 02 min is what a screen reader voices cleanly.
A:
1 h 02 min
